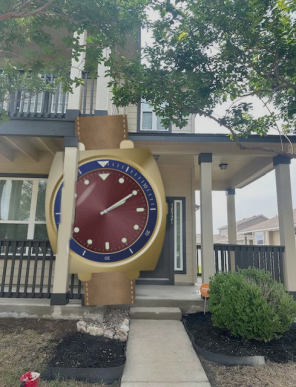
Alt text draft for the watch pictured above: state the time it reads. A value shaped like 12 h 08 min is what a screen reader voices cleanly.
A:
2 h 10 min
